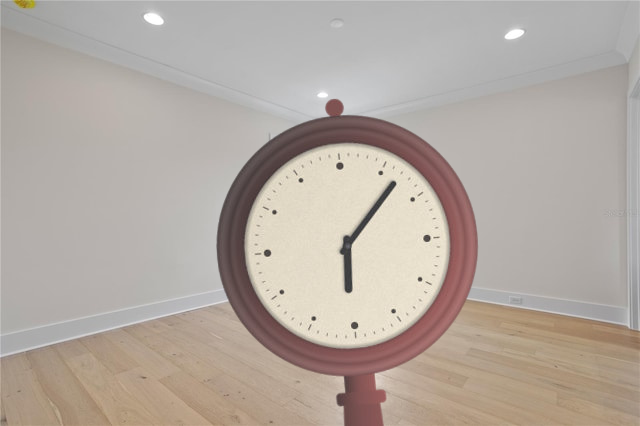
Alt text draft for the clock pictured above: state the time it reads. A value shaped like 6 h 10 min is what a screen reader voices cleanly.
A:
6 h 07 min
